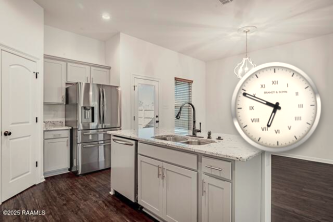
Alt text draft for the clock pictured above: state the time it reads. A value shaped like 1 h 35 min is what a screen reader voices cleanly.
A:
6 h 49 min
